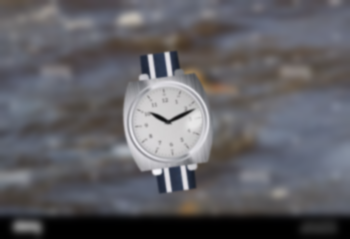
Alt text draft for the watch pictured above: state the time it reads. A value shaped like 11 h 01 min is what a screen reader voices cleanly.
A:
10 h 12 min
